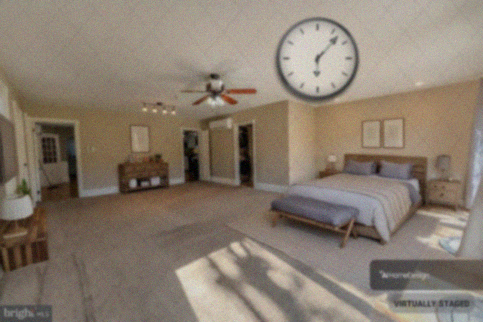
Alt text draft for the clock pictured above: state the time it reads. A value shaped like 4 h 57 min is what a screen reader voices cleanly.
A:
6 h 07 min
